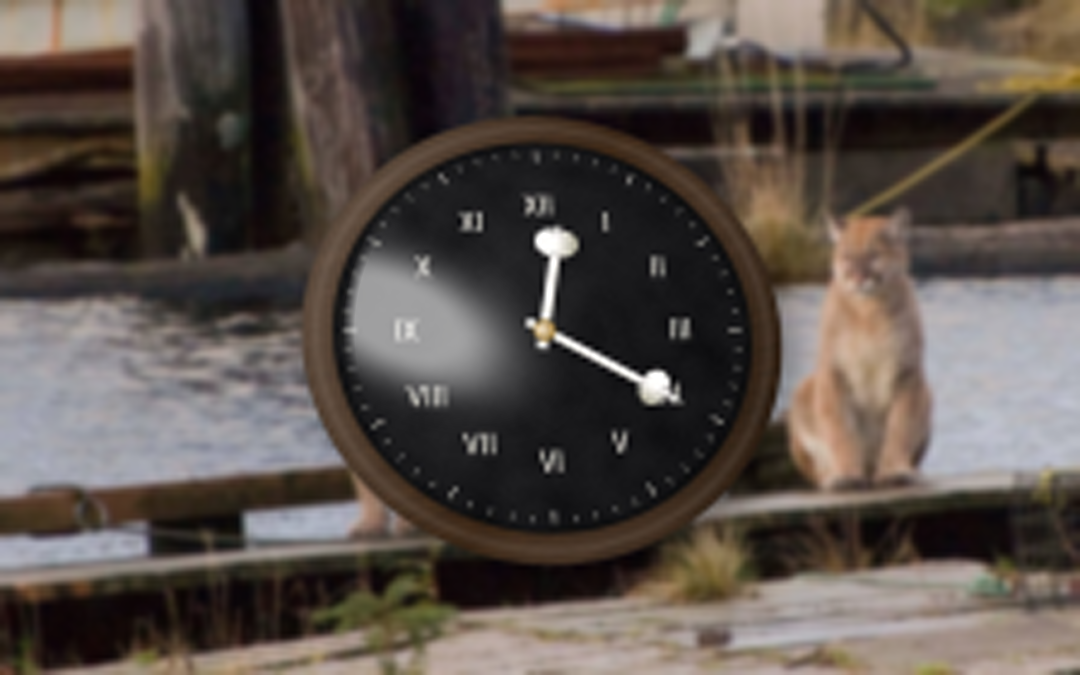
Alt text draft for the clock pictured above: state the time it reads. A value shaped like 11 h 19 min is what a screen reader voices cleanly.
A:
12 h 20 min
